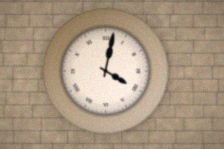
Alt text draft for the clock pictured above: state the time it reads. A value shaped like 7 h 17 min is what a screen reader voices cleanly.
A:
4 h 02 min
